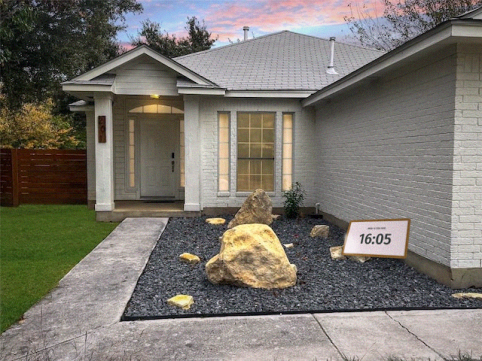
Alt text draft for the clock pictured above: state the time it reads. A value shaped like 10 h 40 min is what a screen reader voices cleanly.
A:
16 h 05 min
